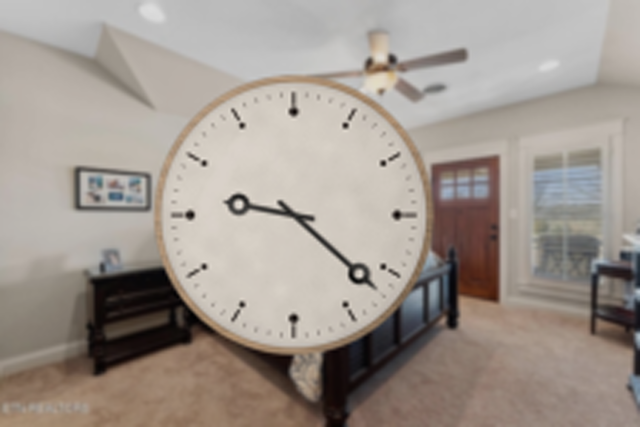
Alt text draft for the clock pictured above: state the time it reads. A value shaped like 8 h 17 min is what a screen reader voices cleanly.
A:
9 h 22 min
